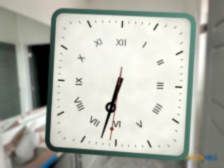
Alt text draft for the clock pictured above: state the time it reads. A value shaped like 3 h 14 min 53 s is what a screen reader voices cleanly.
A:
6 h 32 min 31 s
